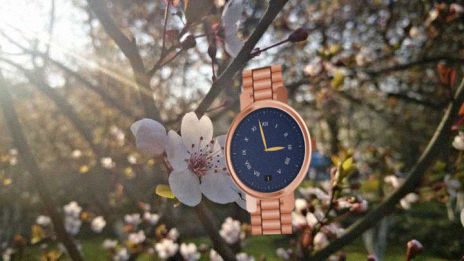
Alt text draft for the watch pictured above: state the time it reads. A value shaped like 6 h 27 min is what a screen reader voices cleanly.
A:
2 h 58 min
